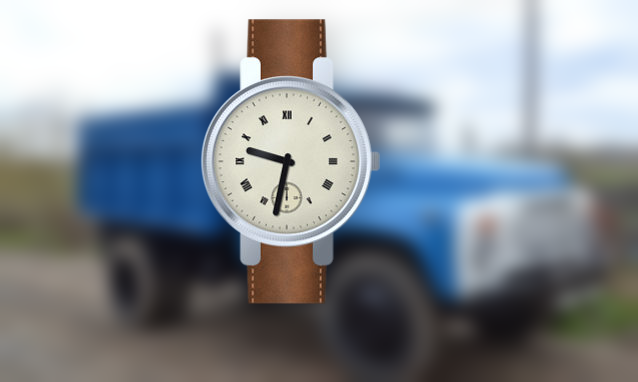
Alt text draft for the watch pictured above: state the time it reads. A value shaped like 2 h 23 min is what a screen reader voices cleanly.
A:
9 h 32 min
